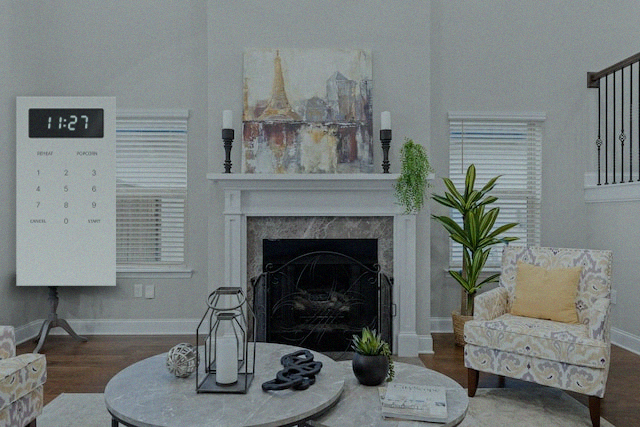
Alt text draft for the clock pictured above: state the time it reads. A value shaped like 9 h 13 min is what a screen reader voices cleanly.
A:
11 h 27 min
